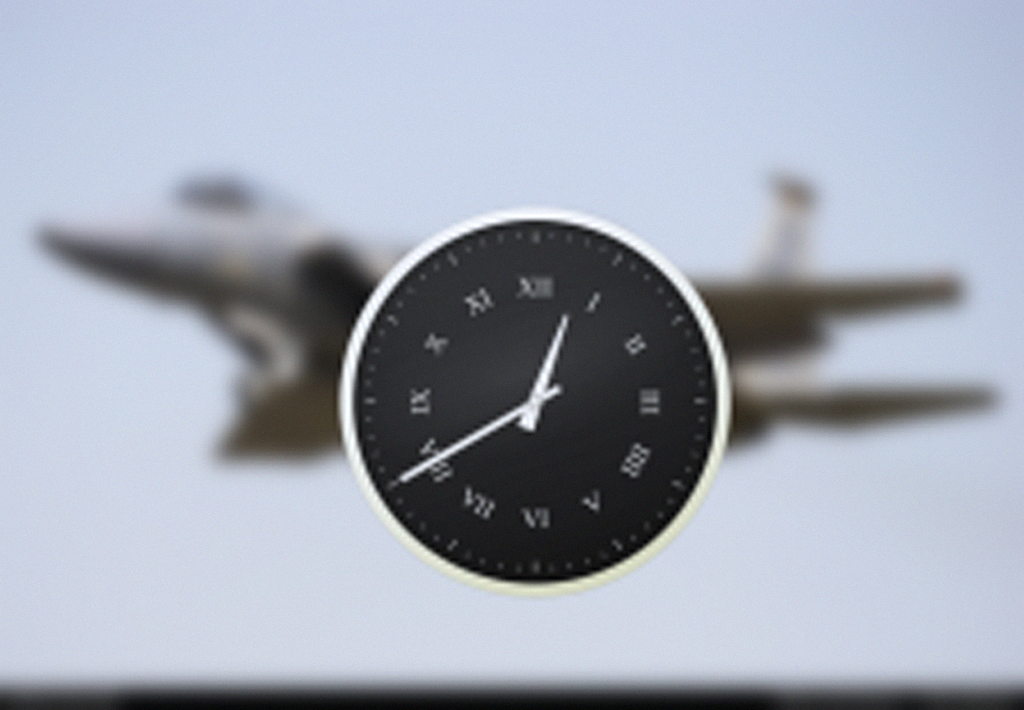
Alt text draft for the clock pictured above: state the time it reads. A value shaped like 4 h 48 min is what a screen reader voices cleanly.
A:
12 h 40 min
